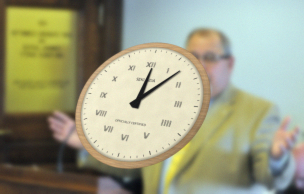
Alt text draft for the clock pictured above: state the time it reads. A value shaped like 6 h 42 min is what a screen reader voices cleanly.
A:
12 h 07 min
